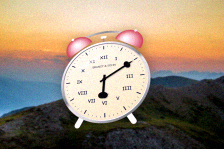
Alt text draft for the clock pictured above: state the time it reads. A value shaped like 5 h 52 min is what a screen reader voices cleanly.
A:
6 h 10 min
